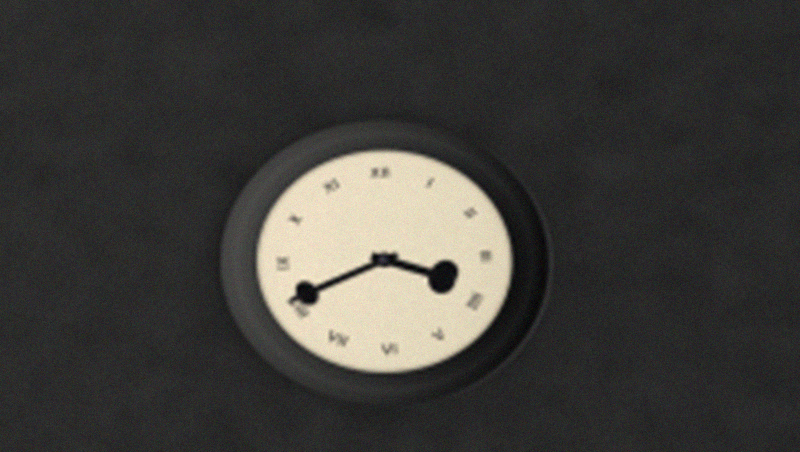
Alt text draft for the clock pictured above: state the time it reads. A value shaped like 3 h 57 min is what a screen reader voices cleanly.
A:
3 h 41 min
